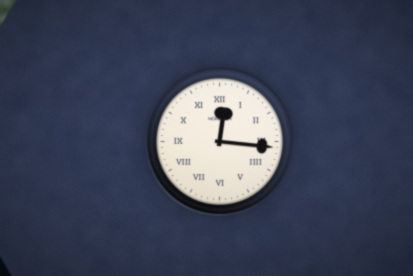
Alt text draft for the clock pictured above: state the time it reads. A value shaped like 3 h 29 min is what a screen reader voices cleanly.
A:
12 h 16 min
